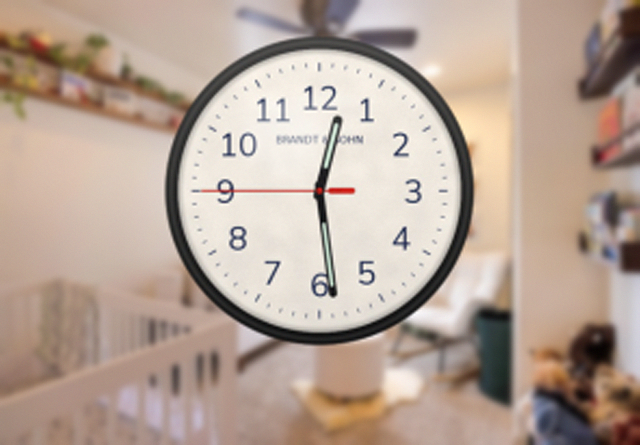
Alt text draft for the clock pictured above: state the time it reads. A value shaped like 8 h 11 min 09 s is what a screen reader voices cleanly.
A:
12 h 28 min 45 s
